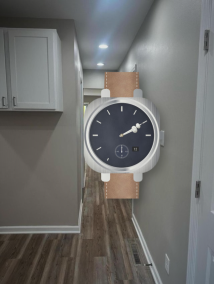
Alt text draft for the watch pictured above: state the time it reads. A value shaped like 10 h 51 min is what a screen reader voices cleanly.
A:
2 h 10 min
